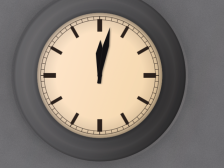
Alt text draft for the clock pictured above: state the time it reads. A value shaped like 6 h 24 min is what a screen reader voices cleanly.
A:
12 h 02 min
